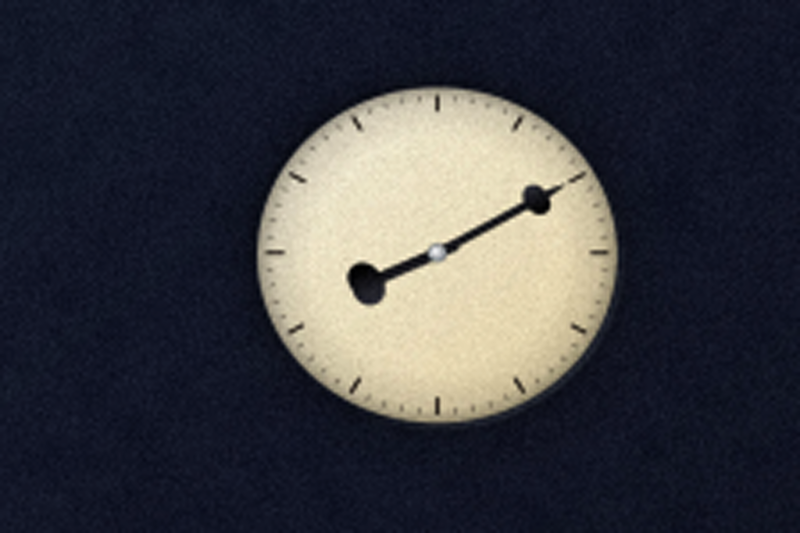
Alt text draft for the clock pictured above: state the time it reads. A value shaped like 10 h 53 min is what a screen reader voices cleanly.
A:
8 h 10 min
